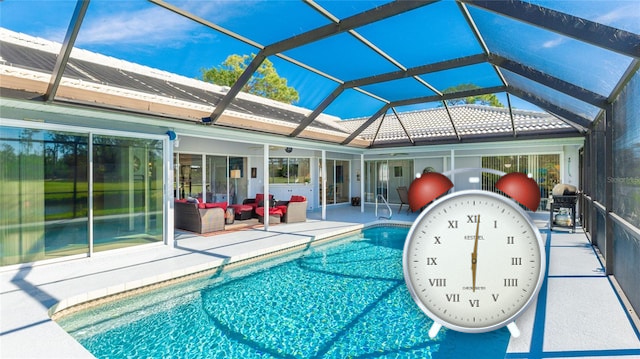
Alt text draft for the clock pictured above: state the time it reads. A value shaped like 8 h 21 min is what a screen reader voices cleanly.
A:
6 h 01 min
